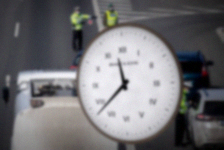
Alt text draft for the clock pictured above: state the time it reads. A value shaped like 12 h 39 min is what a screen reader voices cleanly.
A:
11 h 38 min
